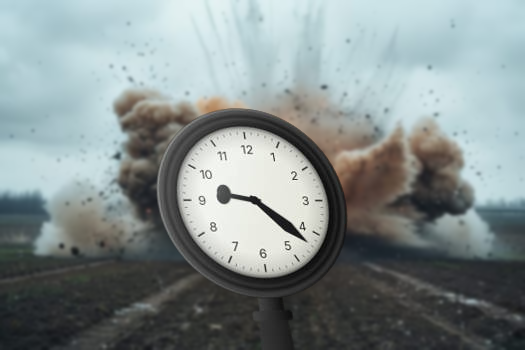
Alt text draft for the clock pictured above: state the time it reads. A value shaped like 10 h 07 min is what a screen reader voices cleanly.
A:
9 h 22 min
